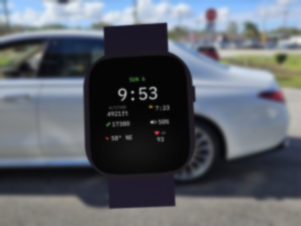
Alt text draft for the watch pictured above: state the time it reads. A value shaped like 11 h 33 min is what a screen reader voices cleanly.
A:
9 h 53 min
